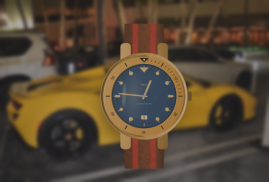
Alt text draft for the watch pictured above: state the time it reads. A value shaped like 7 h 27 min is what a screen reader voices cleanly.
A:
12 h 46 min
